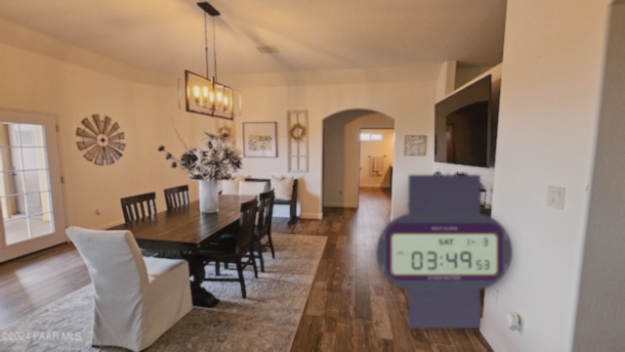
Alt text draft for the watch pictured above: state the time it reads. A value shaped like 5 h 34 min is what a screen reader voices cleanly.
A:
3 h 49 min
